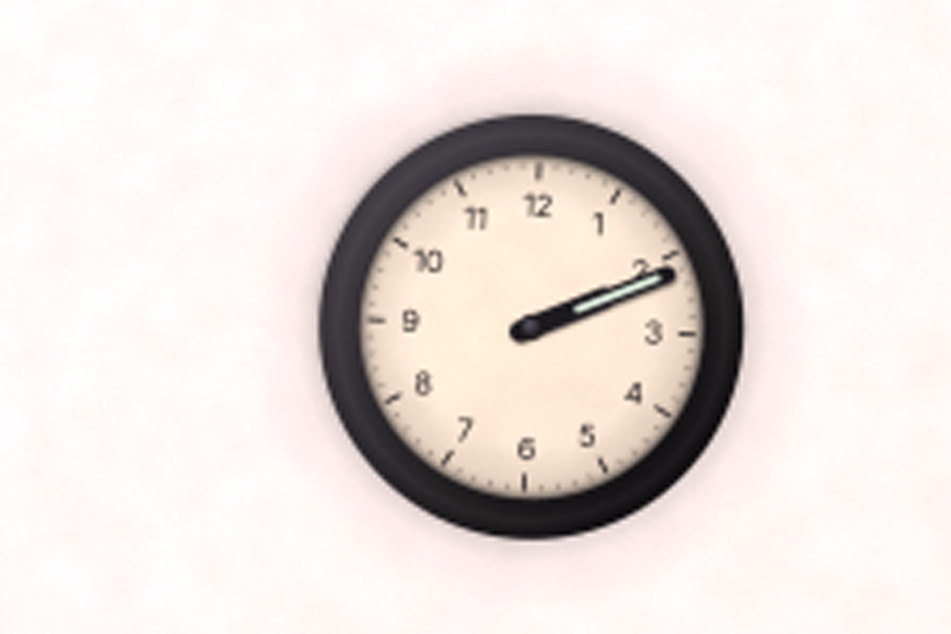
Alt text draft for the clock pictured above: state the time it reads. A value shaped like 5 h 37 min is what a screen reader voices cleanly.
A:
2 h 11 min
